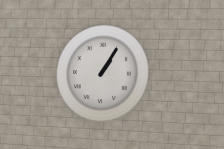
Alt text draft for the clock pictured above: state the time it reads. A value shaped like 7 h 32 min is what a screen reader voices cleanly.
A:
1 h 05 min
